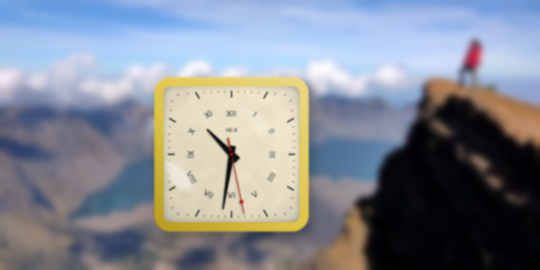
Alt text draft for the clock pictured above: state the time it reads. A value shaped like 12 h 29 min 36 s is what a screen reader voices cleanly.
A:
10 h 31 min 28 s
